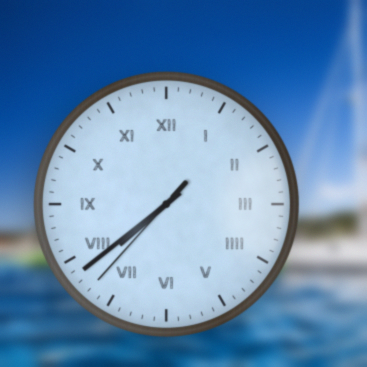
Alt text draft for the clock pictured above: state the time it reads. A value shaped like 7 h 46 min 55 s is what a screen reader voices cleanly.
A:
7 h 38 min 37 s
